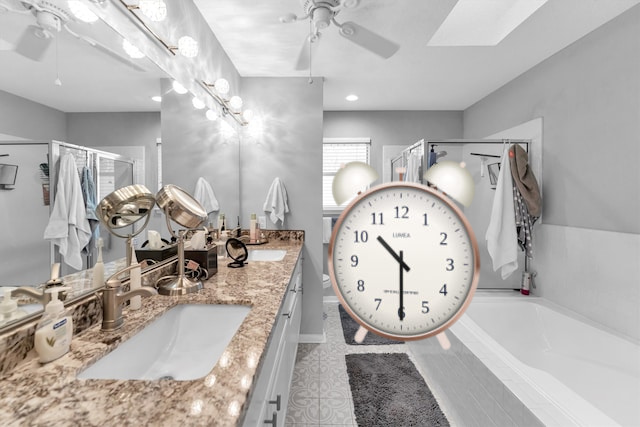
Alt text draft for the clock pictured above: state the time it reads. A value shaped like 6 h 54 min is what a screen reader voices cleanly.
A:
10 h 30 min
